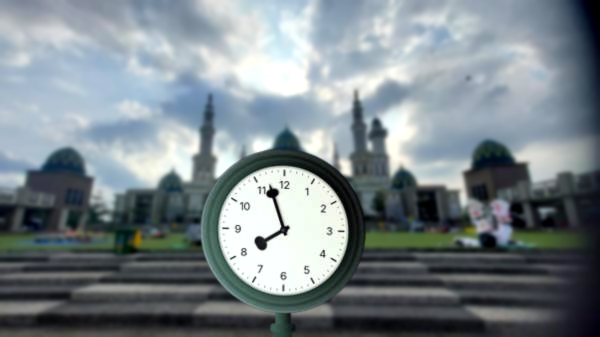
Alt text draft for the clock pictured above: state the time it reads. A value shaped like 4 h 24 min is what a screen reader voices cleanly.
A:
7 h 57 min
